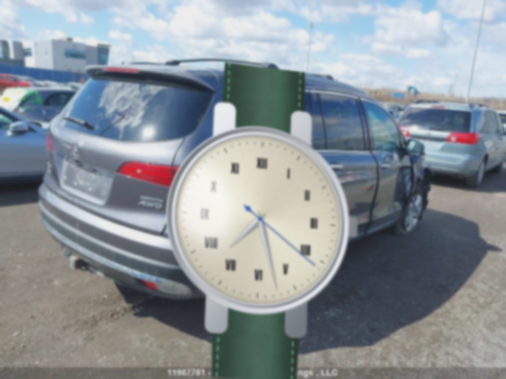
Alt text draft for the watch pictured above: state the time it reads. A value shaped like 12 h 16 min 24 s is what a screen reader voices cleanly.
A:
7 h 27 min 21 s
